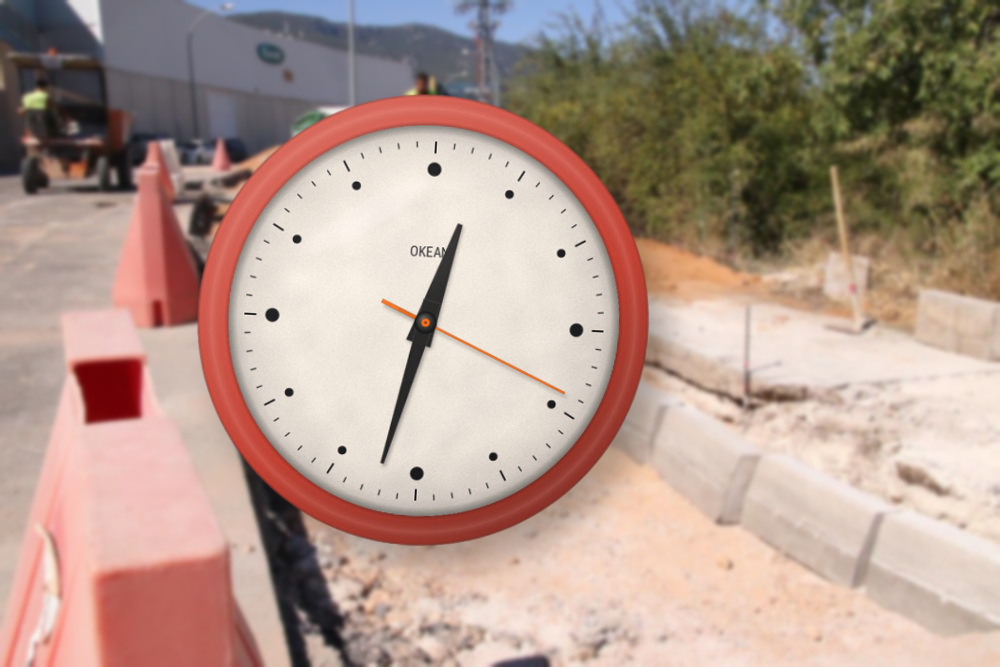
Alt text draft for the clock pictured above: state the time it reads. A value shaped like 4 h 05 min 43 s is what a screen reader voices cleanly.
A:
12 h 32 min 19 s
